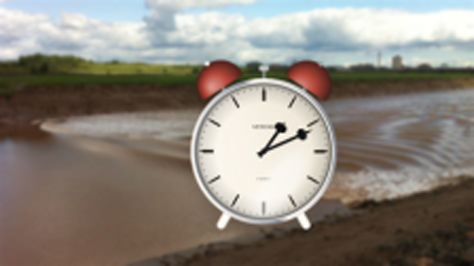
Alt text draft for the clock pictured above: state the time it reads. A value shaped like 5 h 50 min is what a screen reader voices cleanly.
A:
1 h 11 min
